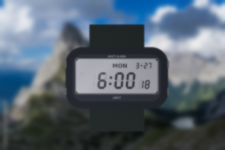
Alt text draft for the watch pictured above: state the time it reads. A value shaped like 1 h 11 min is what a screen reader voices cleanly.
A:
6 h 00 min
